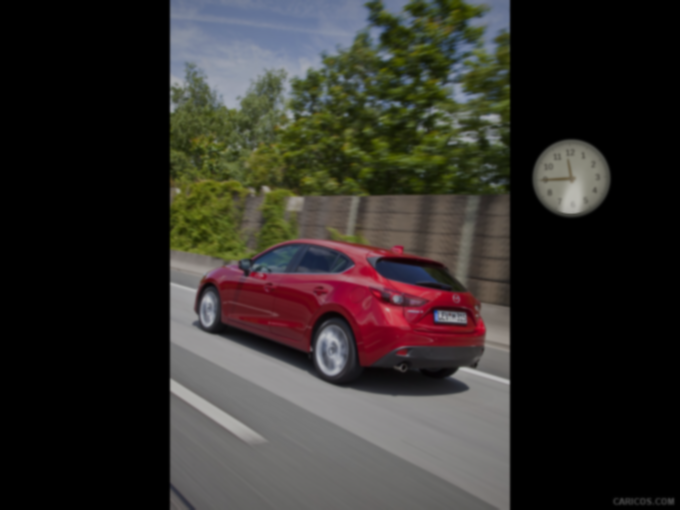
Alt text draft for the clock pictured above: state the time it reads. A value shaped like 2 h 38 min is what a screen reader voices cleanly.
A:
11 h 45 min
